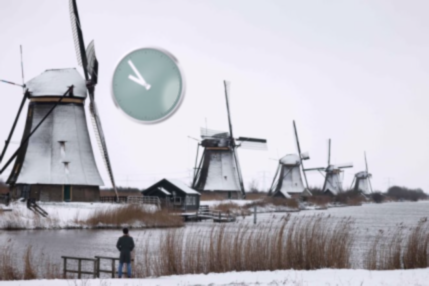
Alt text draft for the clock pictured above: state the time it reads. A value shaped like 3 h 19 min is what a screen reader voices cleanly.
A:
9 h 54 min
